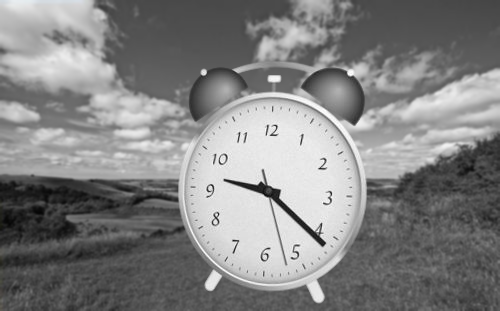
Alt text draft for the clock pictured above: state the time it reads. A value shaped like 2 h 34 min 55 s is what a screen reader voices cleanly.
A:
9 h 21 min 27 s
